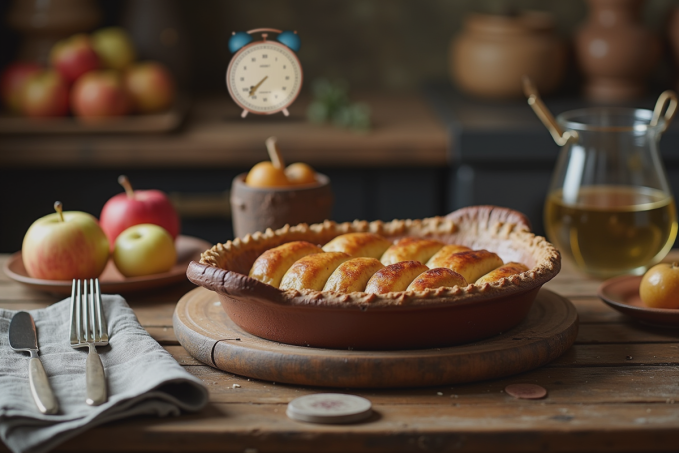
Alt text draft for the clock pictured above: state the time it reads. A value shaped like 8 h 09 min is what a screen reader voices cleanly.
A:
7 h 37 min
